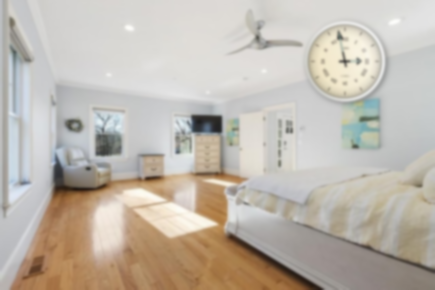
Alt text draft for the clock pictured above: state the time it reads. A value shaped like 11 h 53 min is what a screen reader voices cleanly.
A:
2 h 58 min
